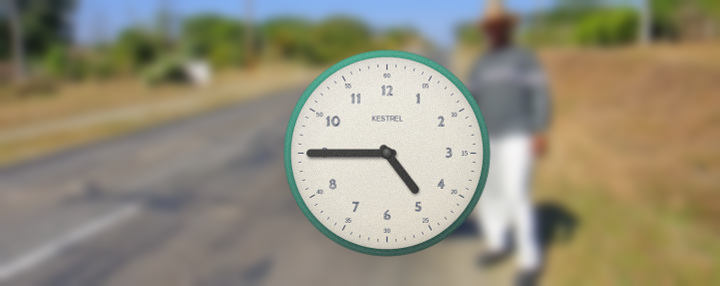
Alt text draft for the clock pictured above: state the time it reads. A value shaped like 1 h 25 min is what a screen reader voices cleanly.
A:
4 h 45 min
